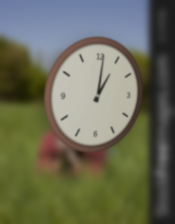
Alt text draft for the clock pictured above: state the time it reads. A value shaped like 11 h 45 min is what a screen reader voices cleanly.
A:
1 h 01 min
